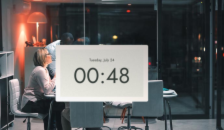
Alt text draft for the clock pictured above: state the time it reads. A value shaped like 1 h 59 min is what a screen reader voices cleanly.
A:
0 h 48 min
